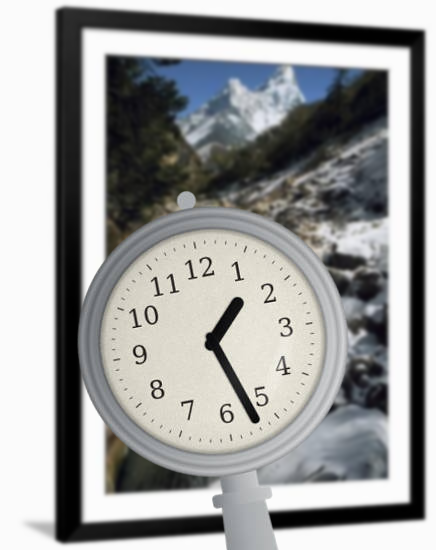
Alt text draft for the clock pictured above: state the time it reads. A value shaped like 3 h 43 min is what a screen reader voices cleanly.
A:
1 h 27 min
